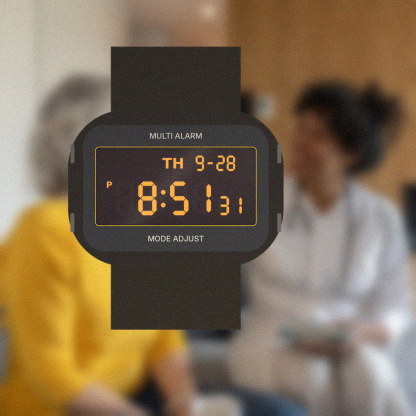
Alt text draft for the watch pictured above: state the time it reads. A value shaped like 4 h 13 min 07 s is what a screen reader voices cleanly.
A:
8 h 51 min 31 s
